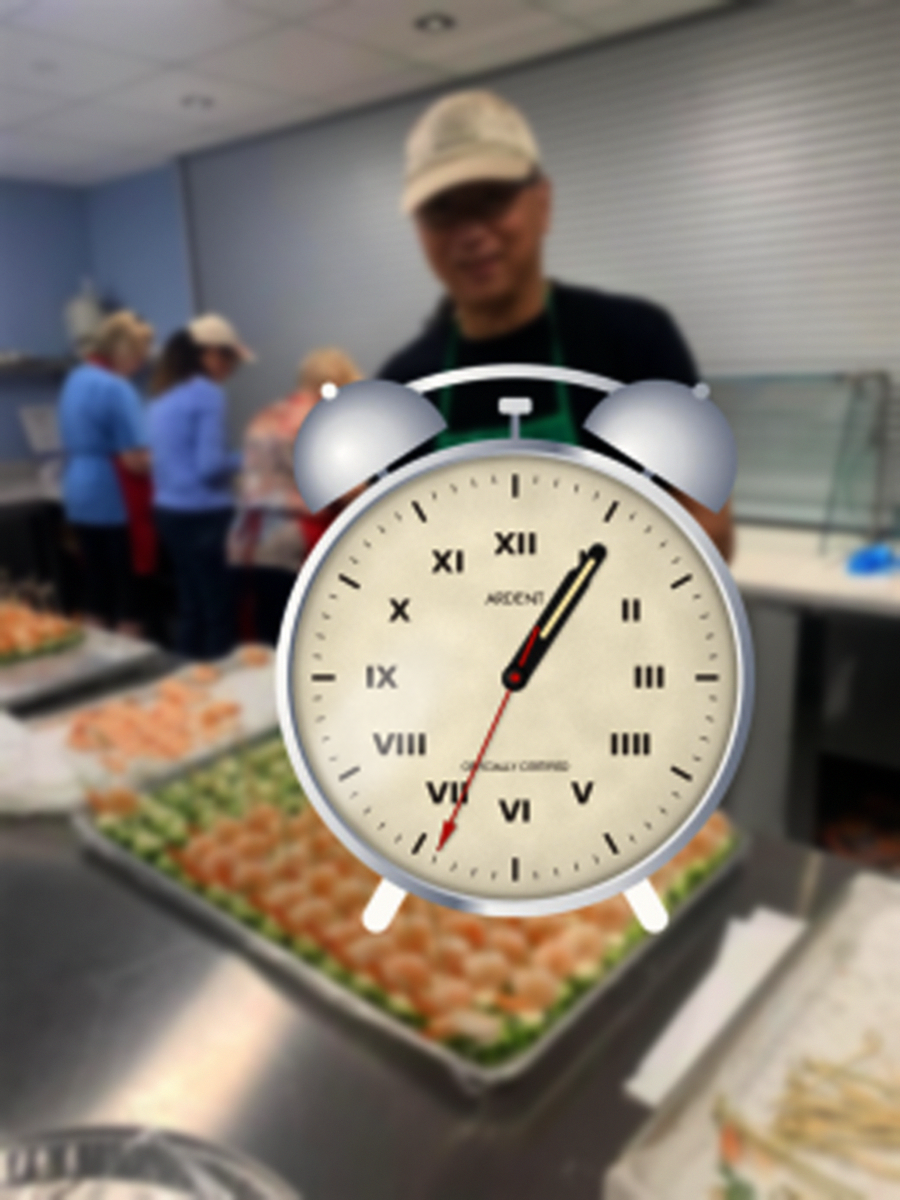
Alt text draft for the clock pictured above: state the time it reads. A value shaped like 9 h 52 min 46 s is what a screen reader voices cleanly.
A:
1 h 05 min 34 s
